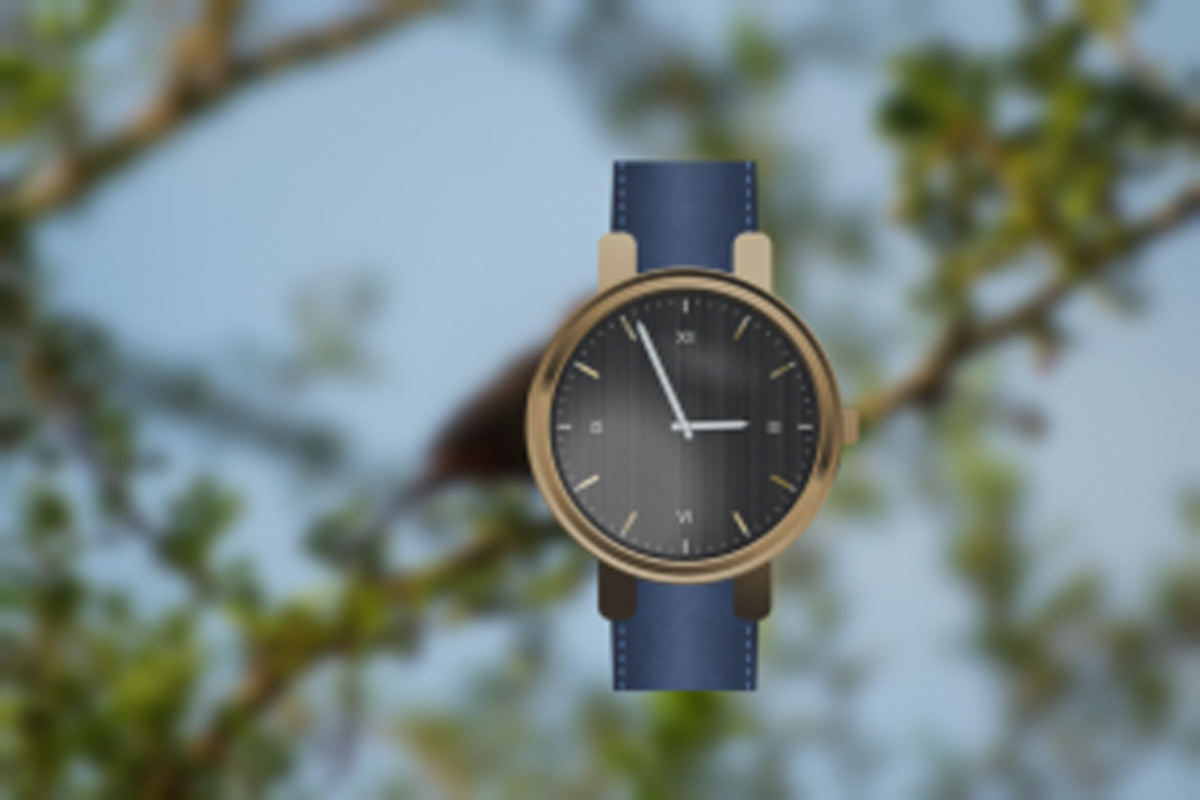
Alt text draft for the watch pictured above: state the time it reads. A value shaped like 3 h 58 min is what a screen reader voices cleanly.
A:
2 h 56 min
